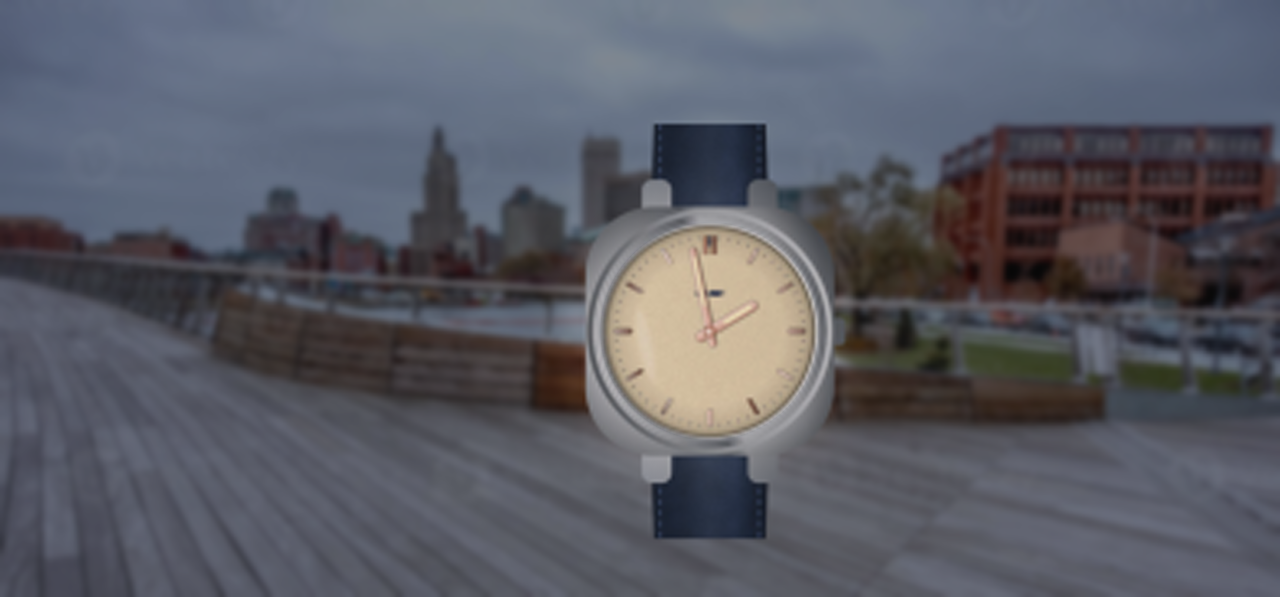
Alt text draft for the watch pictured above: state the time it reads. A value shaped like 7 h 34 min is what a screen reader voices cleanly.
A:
1 h 58 min
